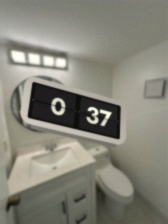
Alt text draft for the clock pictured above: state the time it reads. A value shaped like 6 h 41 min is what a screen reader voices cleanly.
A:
0 h 37 min
